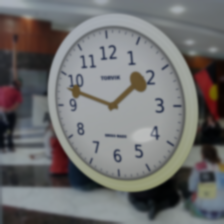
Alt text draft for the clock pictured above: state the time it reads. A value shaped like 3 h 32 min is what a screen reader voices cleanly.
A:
1 h 48 min
